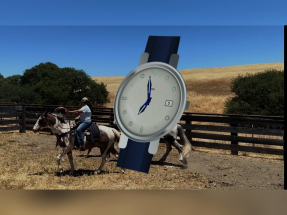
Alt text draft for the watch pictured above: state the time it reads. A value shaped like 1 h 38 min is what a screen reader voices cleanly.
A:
6 h 58 min
